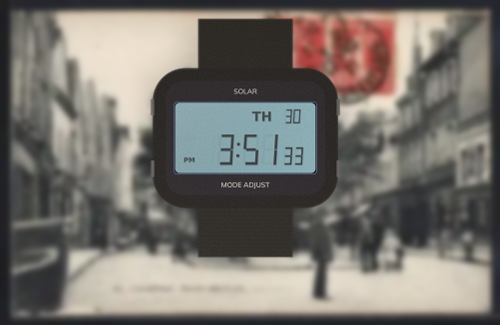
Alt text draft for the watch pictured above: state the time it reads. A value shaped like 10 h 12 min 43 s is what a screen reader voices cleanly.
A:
3 h 51 min 33 s
